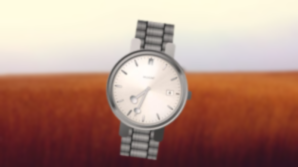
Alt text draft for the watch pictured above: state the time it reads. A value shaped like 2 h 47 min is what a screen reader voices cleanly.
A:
7 h 33 min
